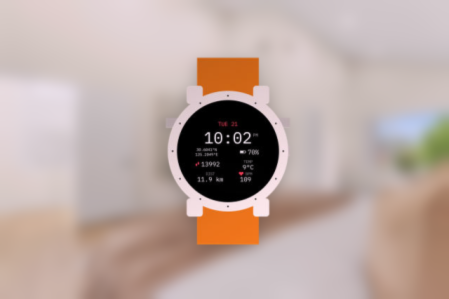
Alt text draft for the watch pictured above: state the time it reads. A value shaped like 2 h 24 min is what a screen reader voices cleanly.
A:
10 h 02 min
